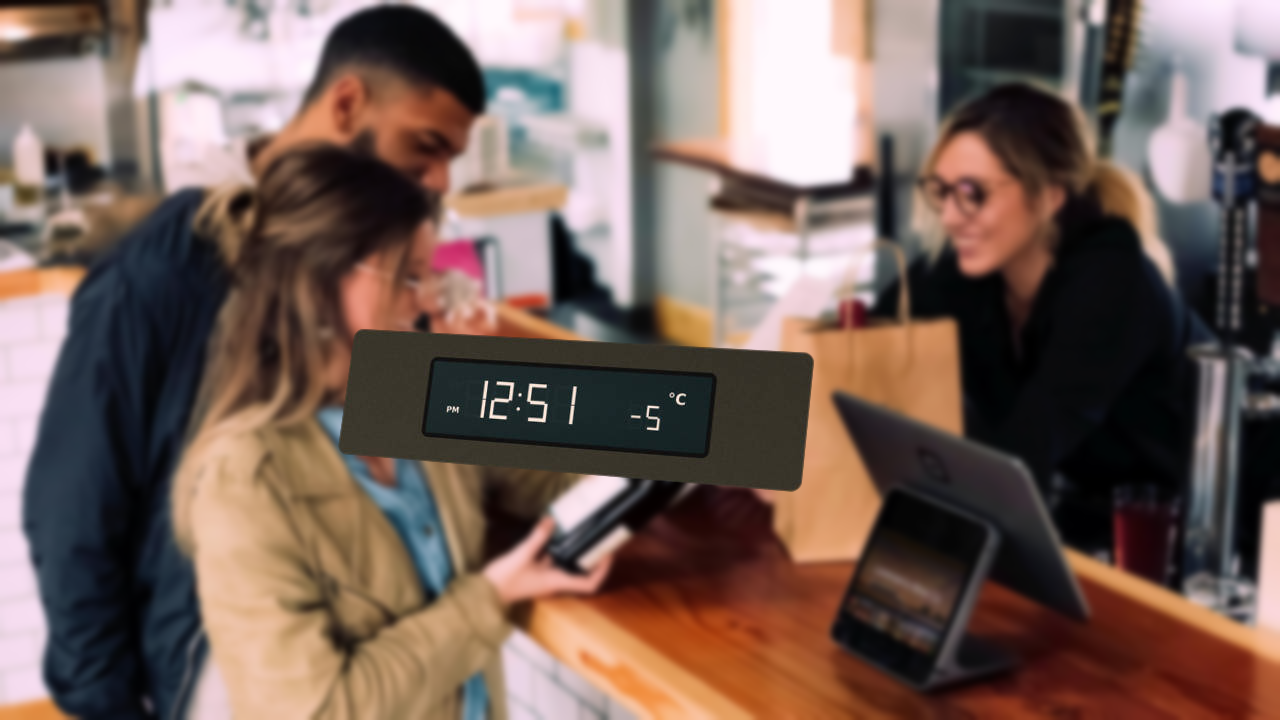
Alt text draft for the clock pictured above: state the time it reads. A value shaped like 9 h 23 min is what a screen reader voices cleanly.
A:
12 h 51 min
